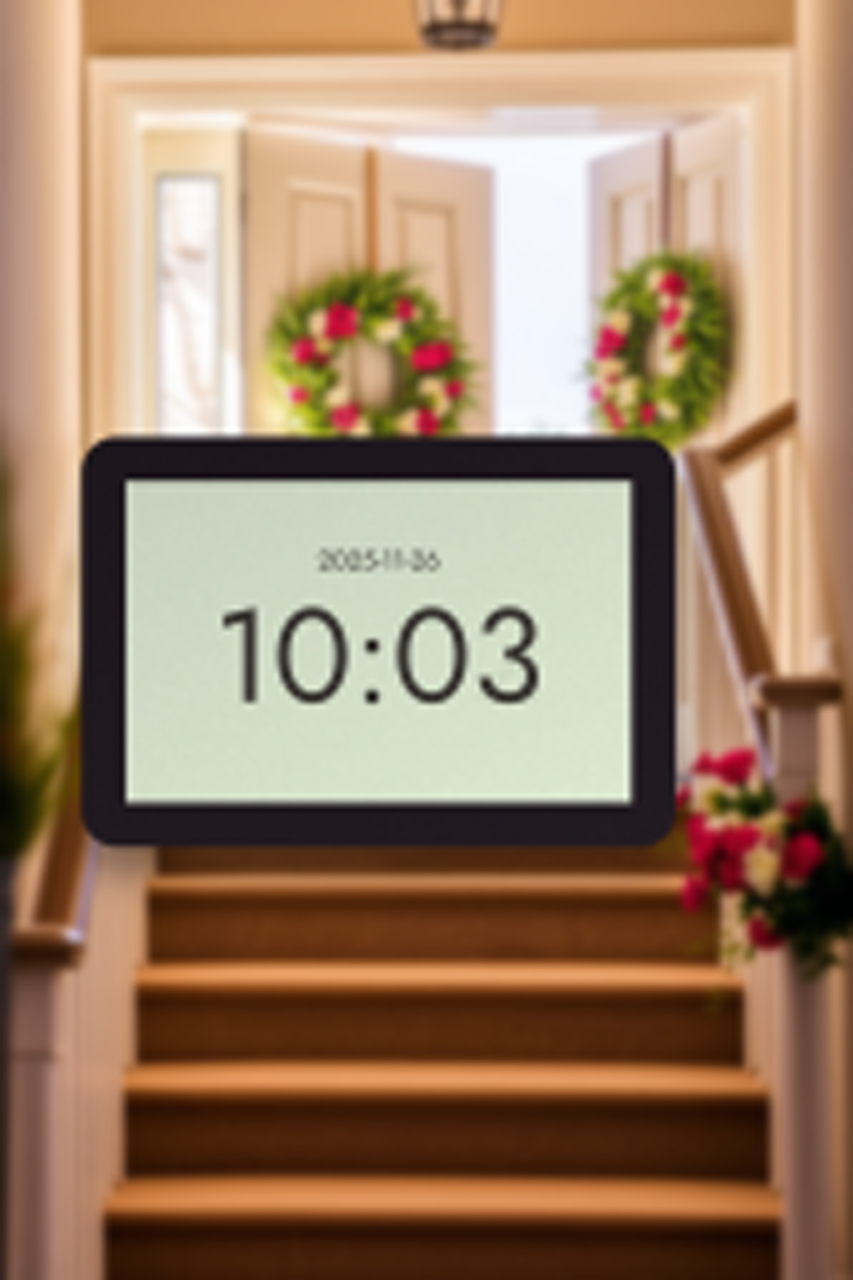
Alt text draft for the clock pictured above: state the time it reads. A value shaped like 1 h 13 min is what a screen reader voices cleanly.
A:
10 h 03 min
